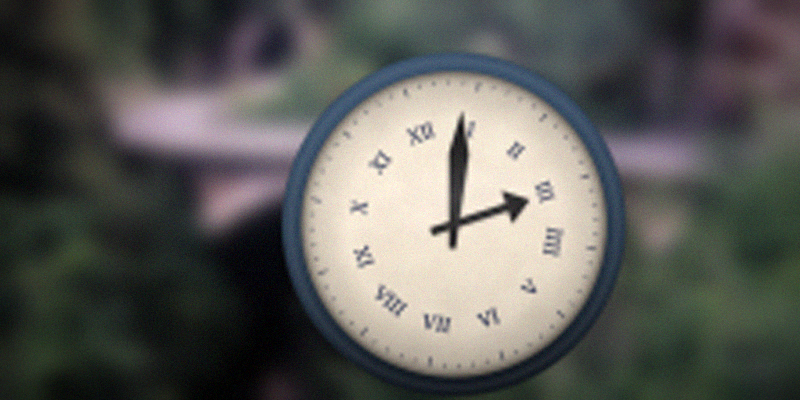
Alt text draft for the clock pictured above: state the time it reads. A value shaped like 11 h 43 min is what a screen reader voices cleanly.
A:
3 h 04 min
